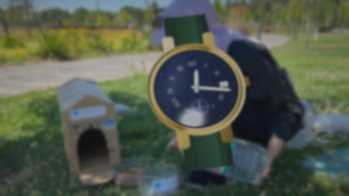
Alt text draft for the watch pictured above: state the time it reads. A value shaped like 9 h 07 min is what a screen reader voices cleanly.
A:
12 h 17 min
